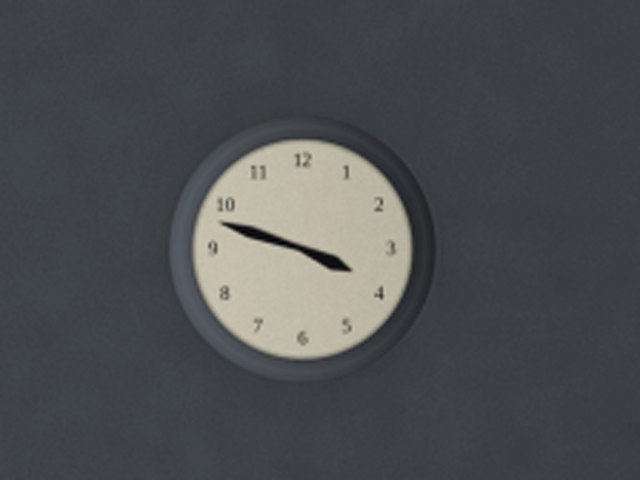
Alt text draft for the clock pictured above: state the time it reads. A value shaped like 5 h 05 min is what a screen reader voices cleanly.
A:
3 h 48 min
